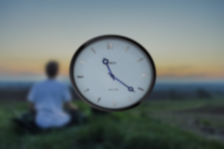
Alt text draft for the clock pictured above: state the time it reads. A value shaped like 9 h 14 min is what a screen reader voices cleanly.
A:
11 h 22 min
